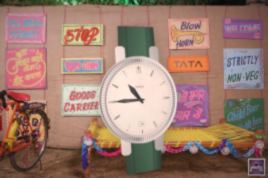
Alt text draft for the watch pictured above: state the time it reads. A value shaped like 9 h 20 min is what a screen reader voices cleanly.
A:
10 h 45 min
